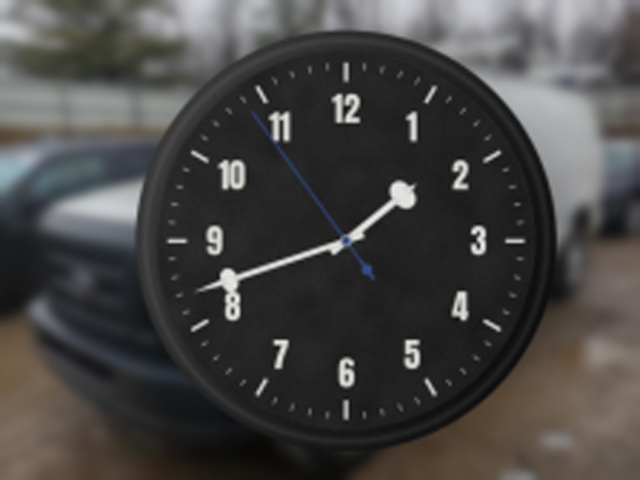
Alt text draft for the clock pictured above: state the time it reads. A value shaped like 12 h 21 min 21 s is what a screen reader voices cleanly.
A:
1 h 41 min 54 s
